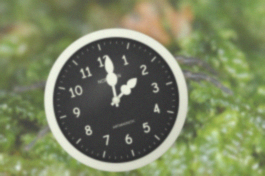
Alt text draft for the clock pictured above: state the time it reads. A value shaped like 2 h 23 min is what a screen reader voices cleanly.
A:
2 h 01 min
